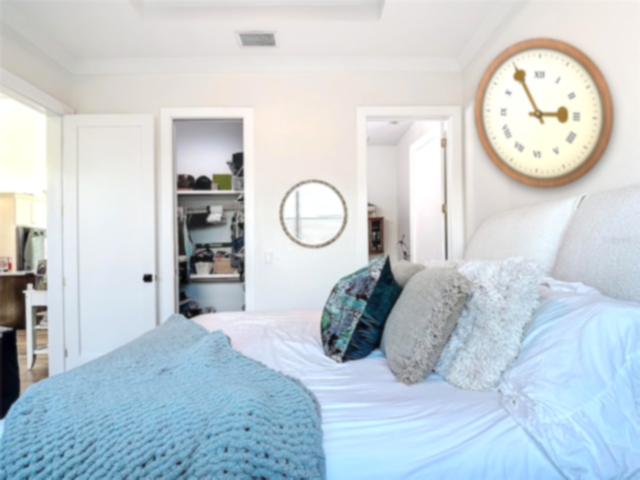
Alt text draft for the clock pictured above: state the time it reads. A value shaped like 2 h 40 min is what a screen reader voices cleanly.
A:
2 h 55 min
